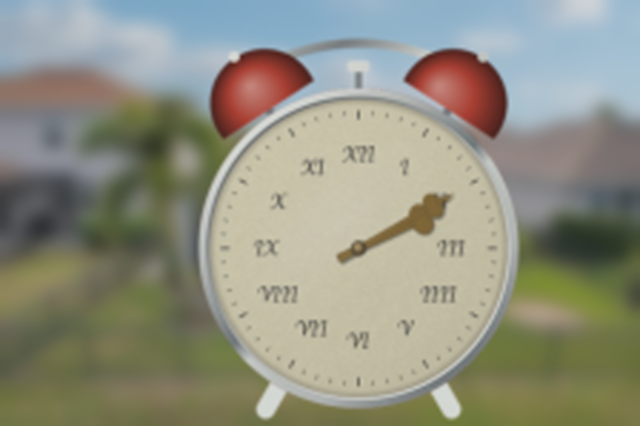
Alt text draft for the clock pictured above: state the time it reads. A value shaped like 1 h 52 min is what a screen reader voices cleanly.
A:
2 h 10 min
